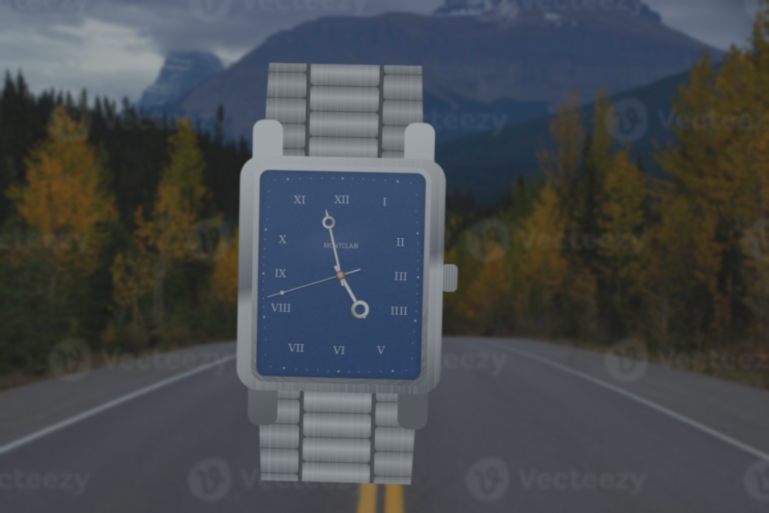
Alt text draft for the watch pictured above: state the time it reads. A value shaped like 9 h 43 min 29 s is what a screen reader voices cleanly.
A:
4 h 57 min 42 s
